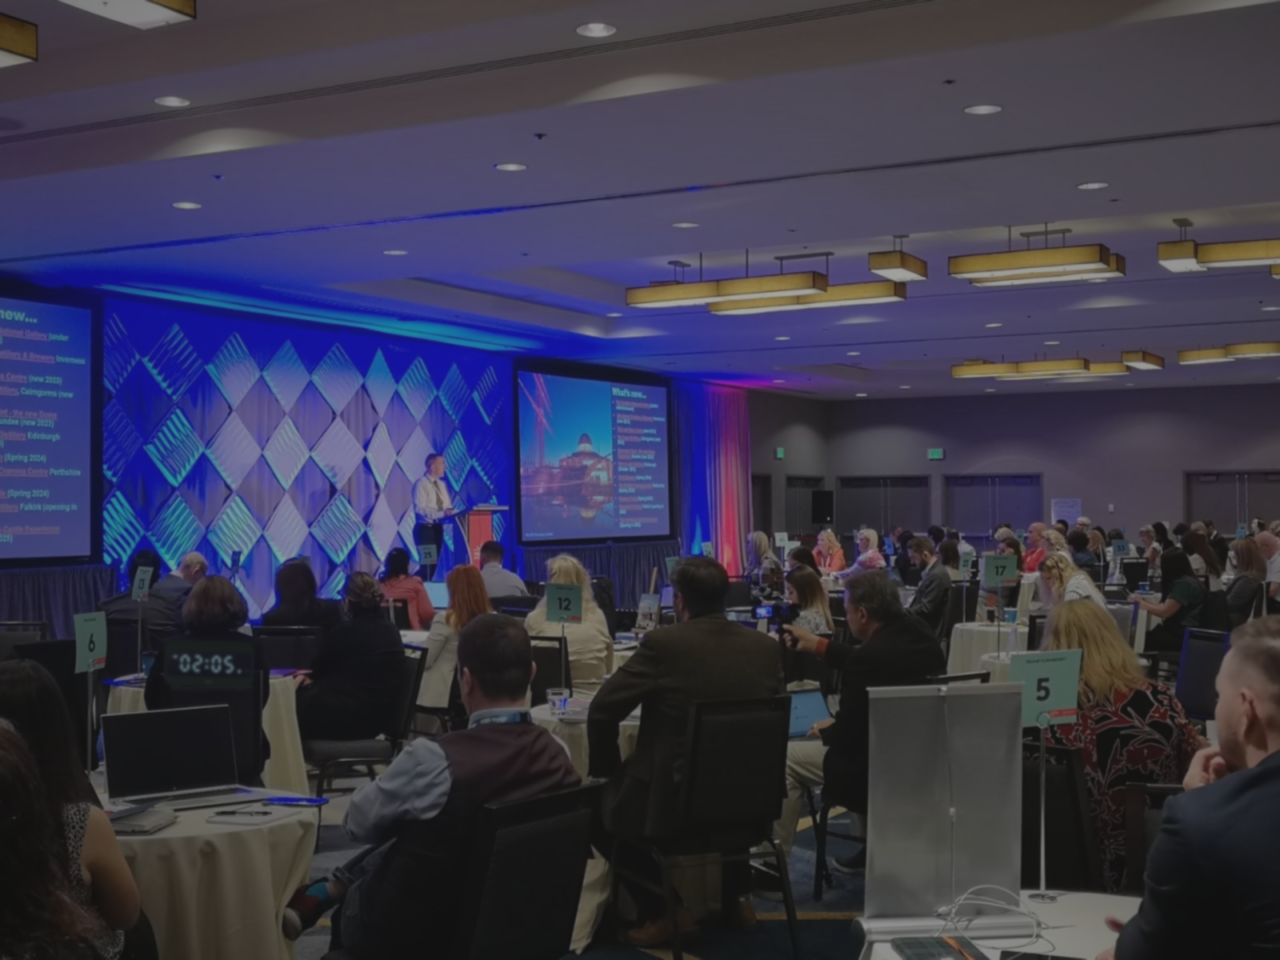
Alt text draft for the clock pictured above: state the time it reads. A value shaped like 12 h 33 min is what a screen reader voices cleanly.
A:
2 h 05 min
